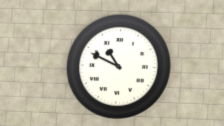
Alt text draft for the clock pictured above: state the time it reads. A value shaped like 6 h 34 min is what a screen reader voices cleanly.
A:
10 h 49 min
